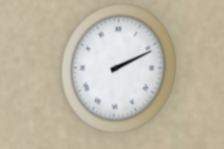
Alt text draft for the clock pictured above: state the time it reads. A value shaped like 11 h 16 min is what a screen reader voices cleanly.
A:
2 h 11 min
